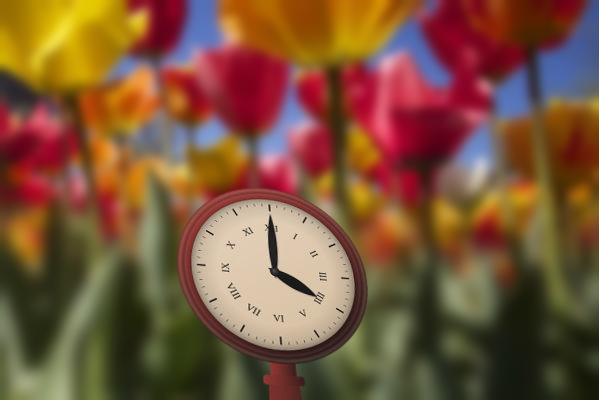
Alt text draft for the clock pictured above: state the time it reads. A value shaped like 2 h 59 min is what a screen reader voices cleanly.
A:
4 h 00 min
